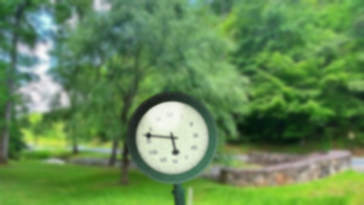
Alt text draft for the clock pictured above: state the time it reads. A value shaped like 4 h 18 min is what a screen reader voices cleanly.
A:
5 h 47 min
